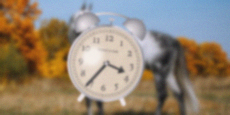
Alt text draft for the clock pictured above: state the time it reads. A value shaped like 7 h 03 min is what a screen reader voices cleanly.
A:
3 h 36 min
